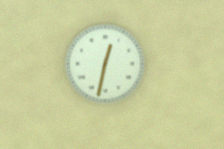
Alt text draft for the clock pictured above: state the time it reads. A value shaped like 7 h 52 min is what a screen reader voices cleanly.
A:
12 h 32 min
